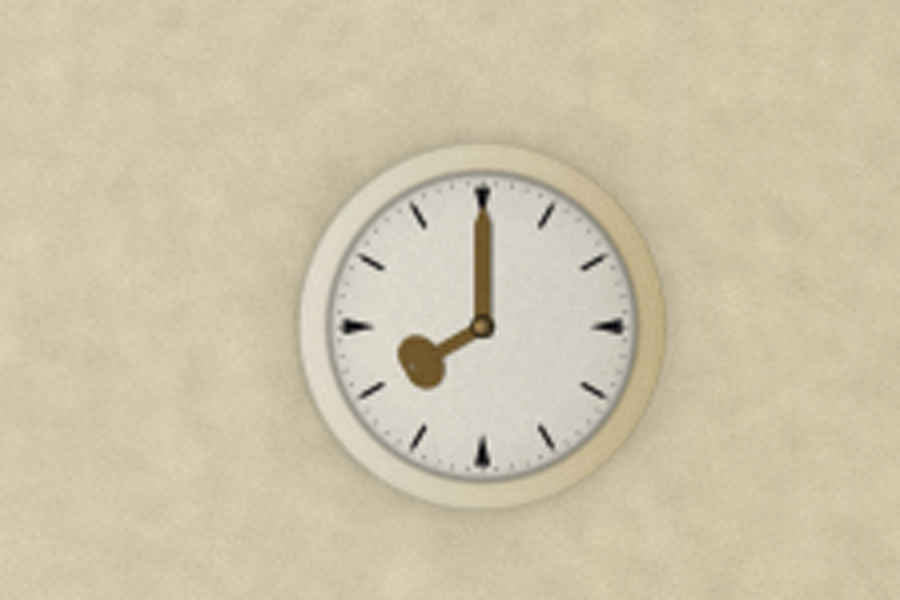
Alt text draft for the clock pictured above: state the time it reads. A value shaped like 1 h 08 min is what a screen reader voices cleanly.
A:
8 h 00 min
